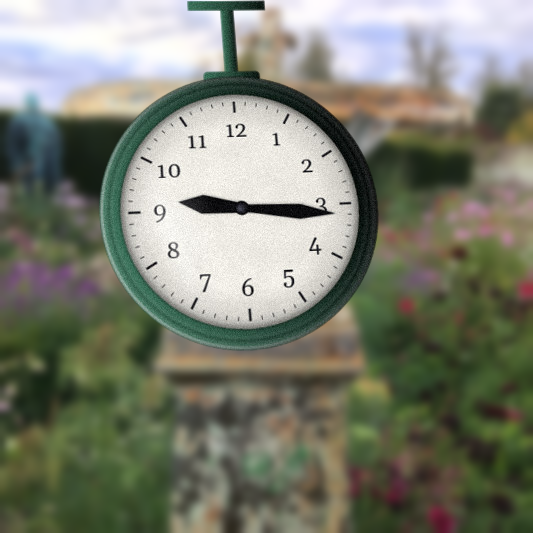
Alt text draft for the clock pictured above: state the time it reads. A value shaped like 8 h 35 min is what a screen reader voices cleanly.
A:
9 h 16 min
